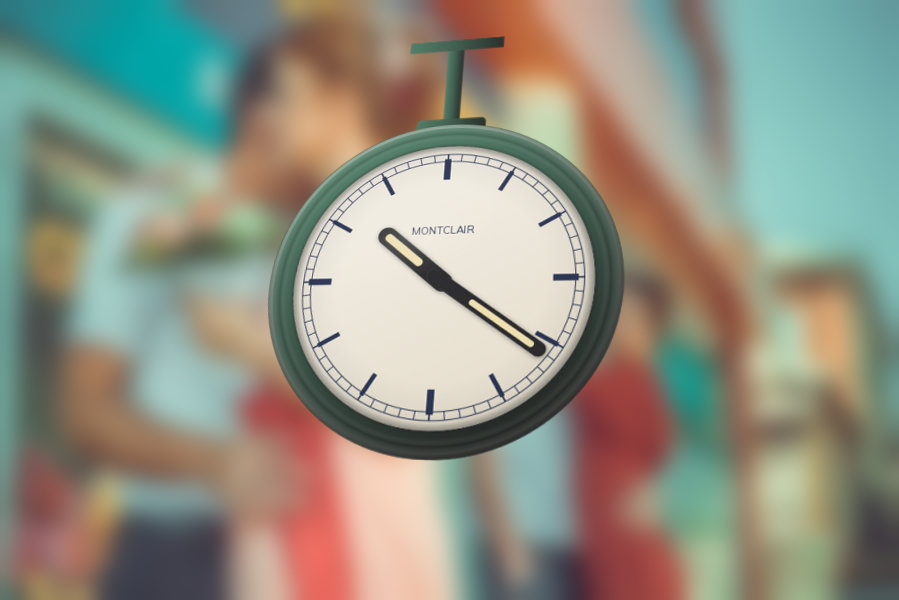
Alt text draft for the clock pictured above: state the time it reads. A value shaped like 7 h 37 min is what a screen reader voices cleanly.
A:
10 h 21 min
